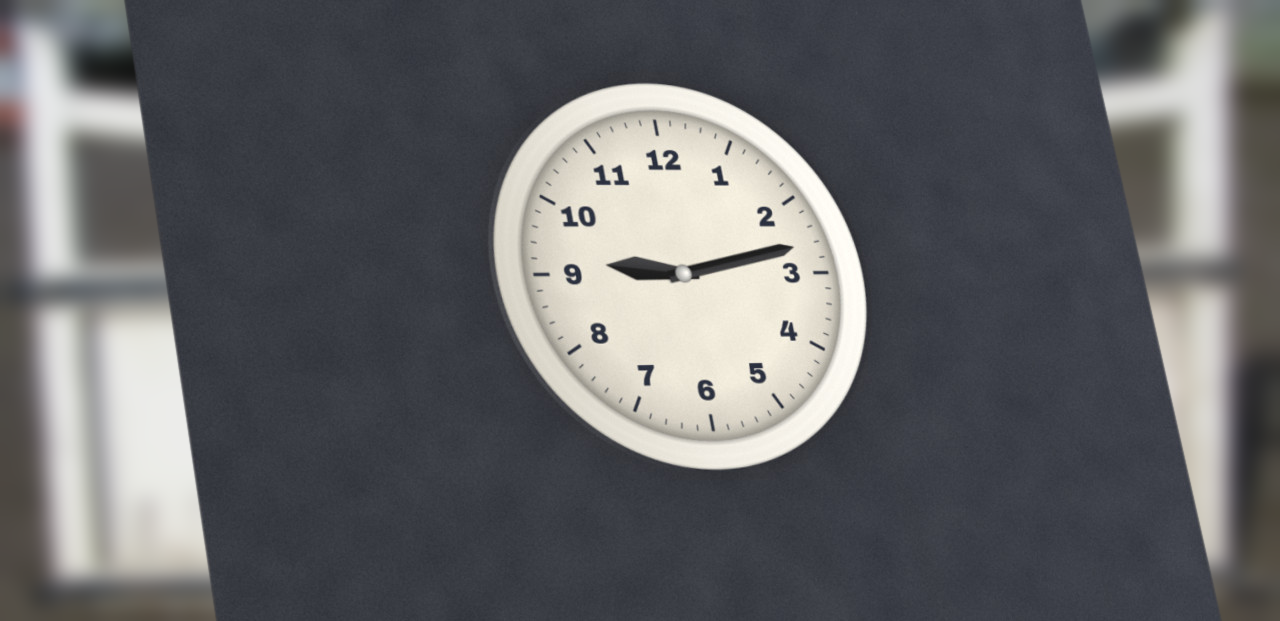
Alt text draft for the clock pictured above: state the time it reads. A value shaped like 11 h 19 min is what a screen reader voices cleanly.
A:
9 h 13 min
